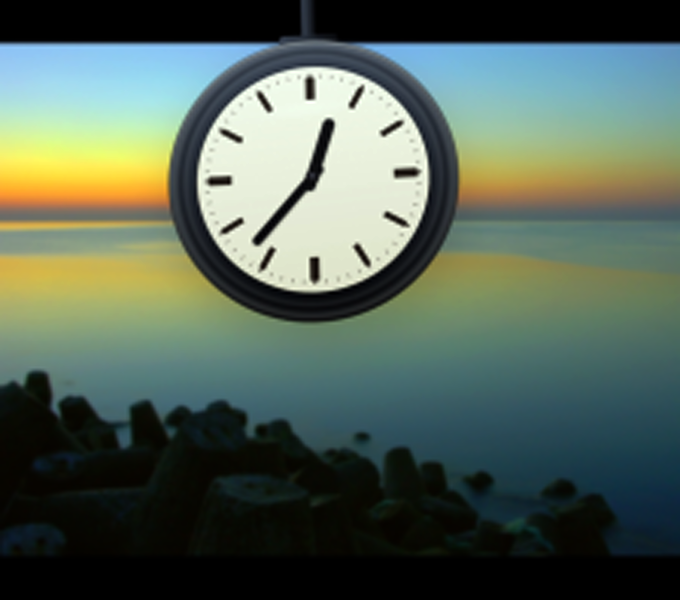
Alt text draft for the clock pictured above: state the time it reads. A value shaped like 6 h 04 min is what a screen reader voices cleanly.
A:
12 h 37 min
